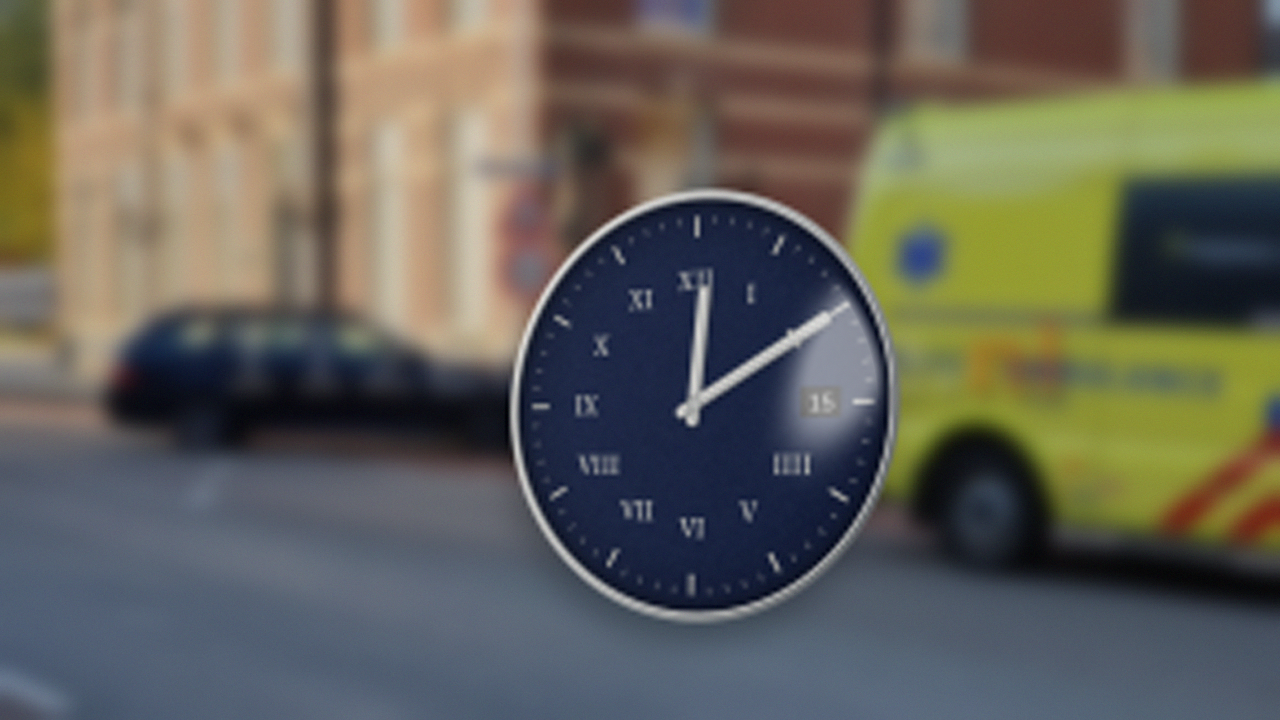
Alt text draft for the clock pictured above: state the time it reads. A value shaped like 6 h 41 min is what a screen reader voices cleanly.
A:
12 h 10 min
